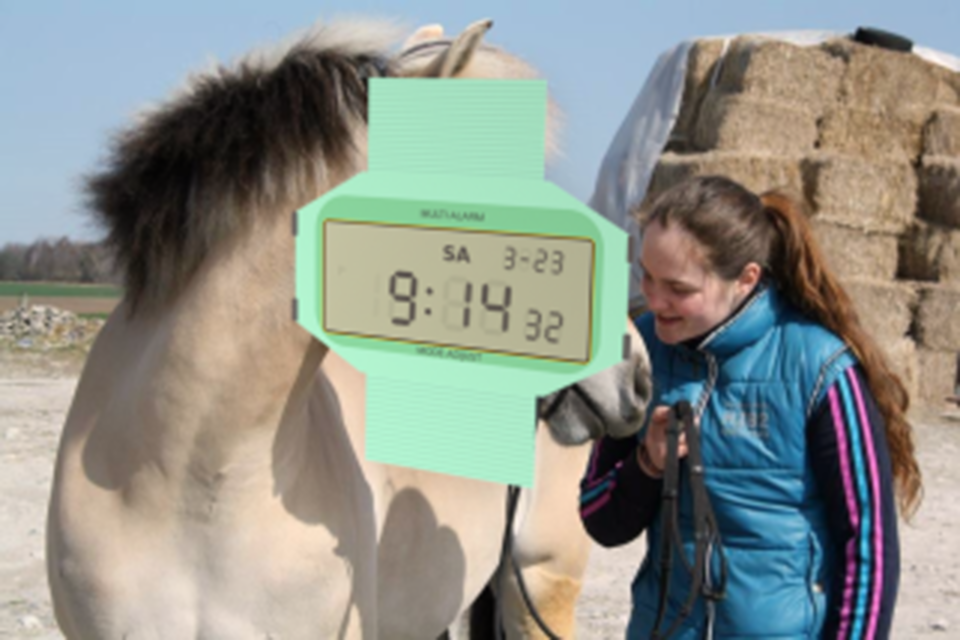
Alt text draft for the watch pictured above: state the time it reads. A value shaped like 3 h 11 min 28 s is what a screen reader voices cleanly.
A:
9 h 14 min 32 s
